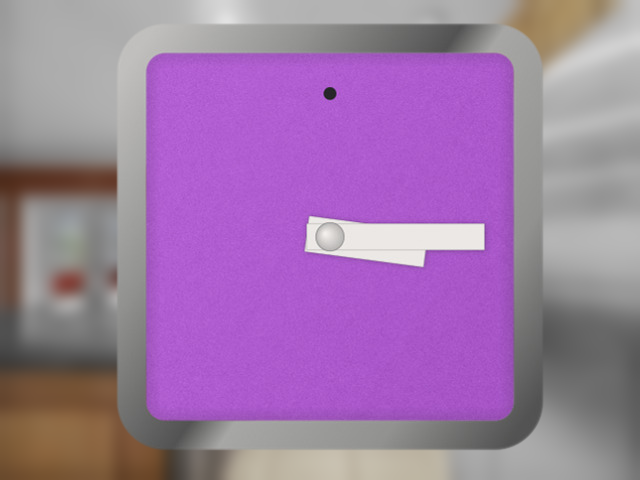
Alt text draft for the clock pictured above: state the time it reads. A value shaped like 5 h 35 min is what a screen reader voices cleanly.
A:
3 h 15 min
